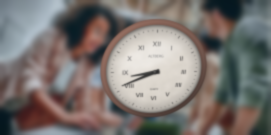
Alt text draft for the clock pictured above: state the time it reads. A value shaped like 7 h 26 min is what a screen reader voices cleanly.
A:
8 h 41 min
